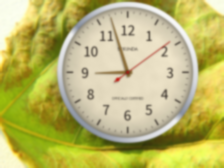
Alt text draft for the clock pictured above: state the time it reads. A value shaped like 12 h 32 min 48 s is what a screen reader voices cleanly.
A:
8 h 57 min 09 s
